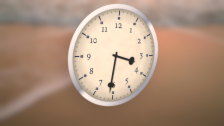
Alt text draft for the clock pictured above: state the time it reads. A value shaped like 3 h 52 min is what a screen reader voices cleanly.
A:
3 h 31 min
